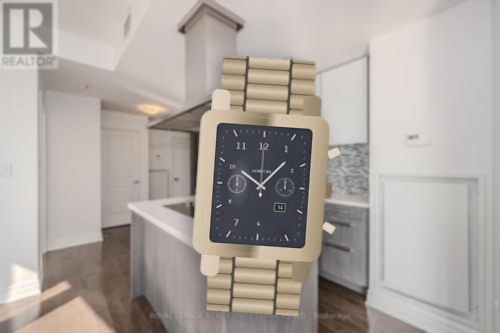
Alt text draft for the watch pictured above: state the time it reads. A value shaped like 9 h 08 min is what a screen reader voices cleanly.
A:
10 h 07 min
